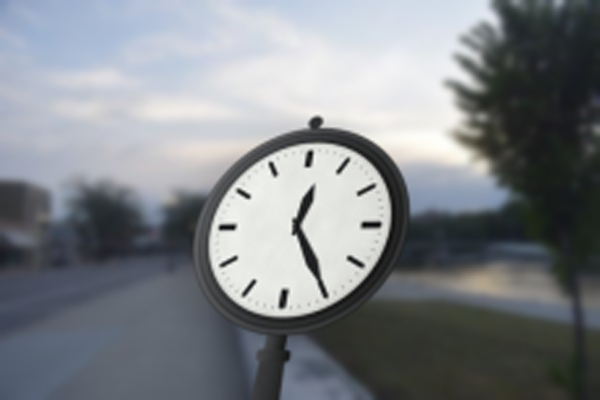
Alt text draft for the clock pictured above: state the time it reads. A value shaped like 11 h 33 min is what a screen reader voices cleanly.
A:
12 h 25 min
